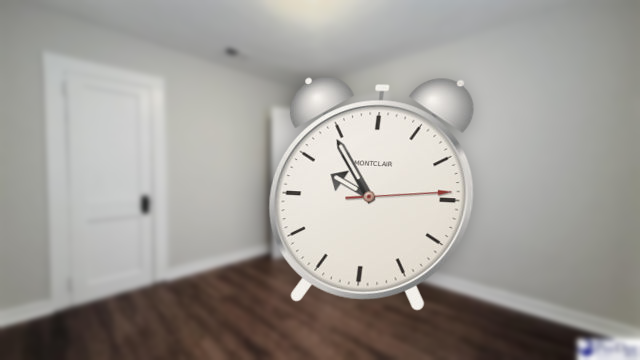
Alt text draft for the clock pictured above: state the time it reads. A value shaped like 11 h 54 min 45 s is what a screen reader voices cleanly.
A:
9 h 54 min 14 s
